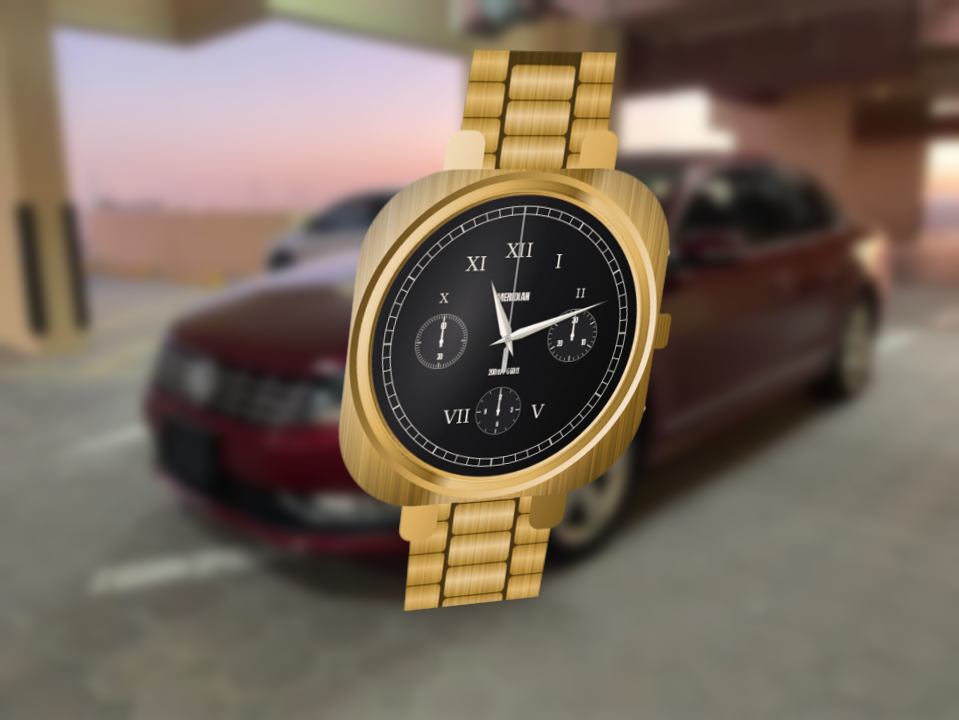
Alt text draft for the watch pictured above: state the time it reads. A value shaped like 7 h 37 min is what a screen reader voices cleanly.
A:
11 h 12 min
